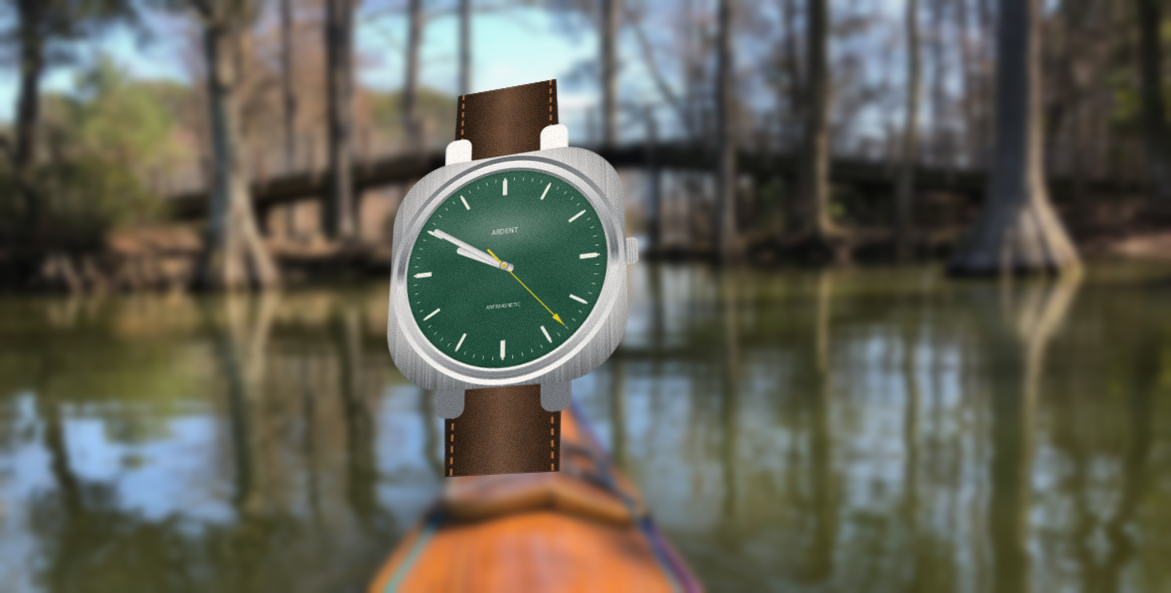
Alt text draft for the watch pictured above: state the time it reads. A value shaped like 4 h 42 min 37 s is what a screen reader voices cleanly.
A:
9 h 50 min 23 s
